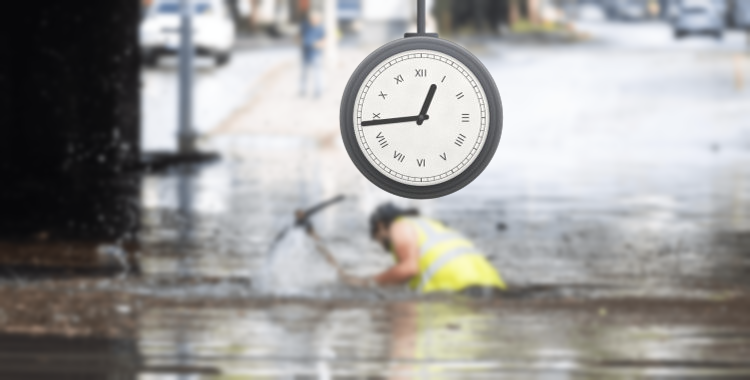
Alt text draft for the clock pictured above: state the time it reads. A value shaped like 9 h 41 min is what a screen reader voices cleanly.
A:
12 h 44 min
